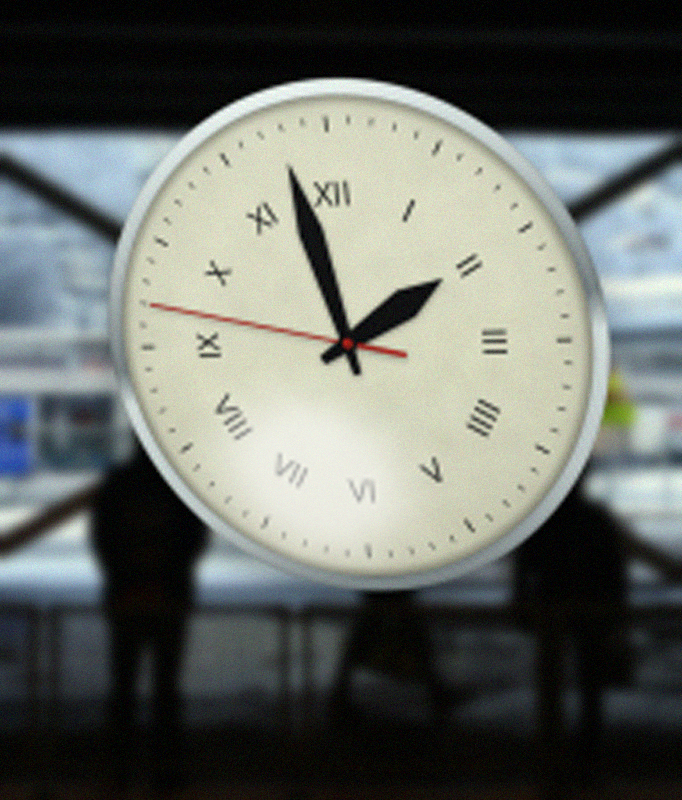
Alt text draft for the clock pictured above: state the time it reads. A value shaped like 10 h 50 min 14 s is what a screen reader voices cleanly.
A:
1 h 57 min 47 s
